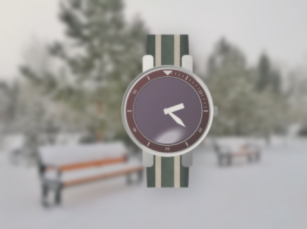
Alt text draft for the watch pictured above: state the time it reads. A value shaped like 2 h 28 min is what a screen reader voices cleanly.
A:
2 h 22 min
